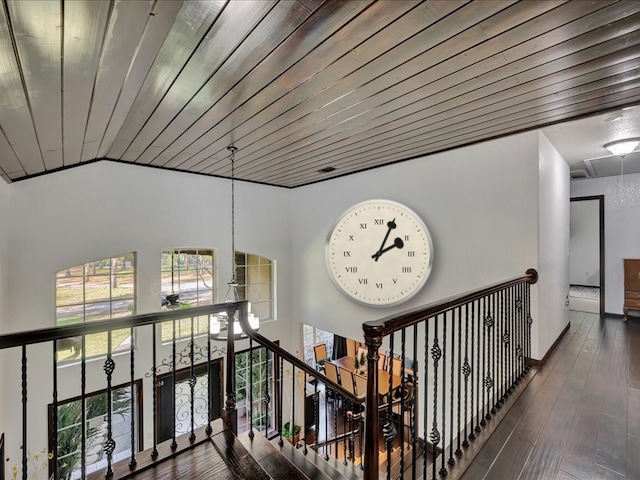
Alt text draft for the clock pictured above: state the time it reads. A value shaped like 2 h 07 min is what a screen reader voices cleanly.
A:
2 h 04 min
